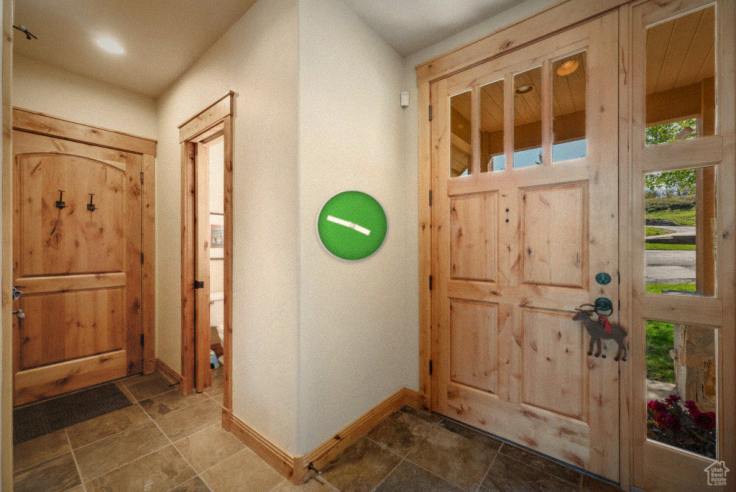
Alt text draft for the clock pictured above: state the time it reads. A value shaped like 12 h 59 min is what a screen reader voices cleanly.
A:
3 h 48 min
